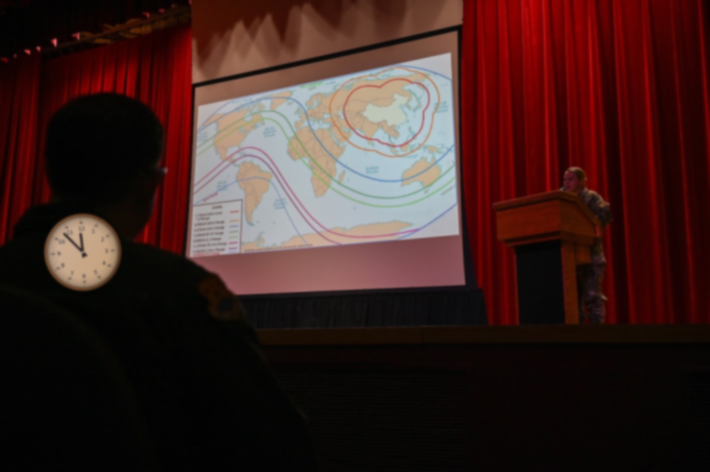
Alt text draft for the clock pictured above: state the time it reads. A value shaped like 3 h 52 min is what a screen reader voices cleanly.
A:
11 h 53 min
